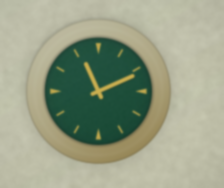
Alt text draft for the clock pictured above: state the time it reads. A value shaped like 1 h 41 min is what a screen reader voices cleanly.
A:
11 h 11 min
